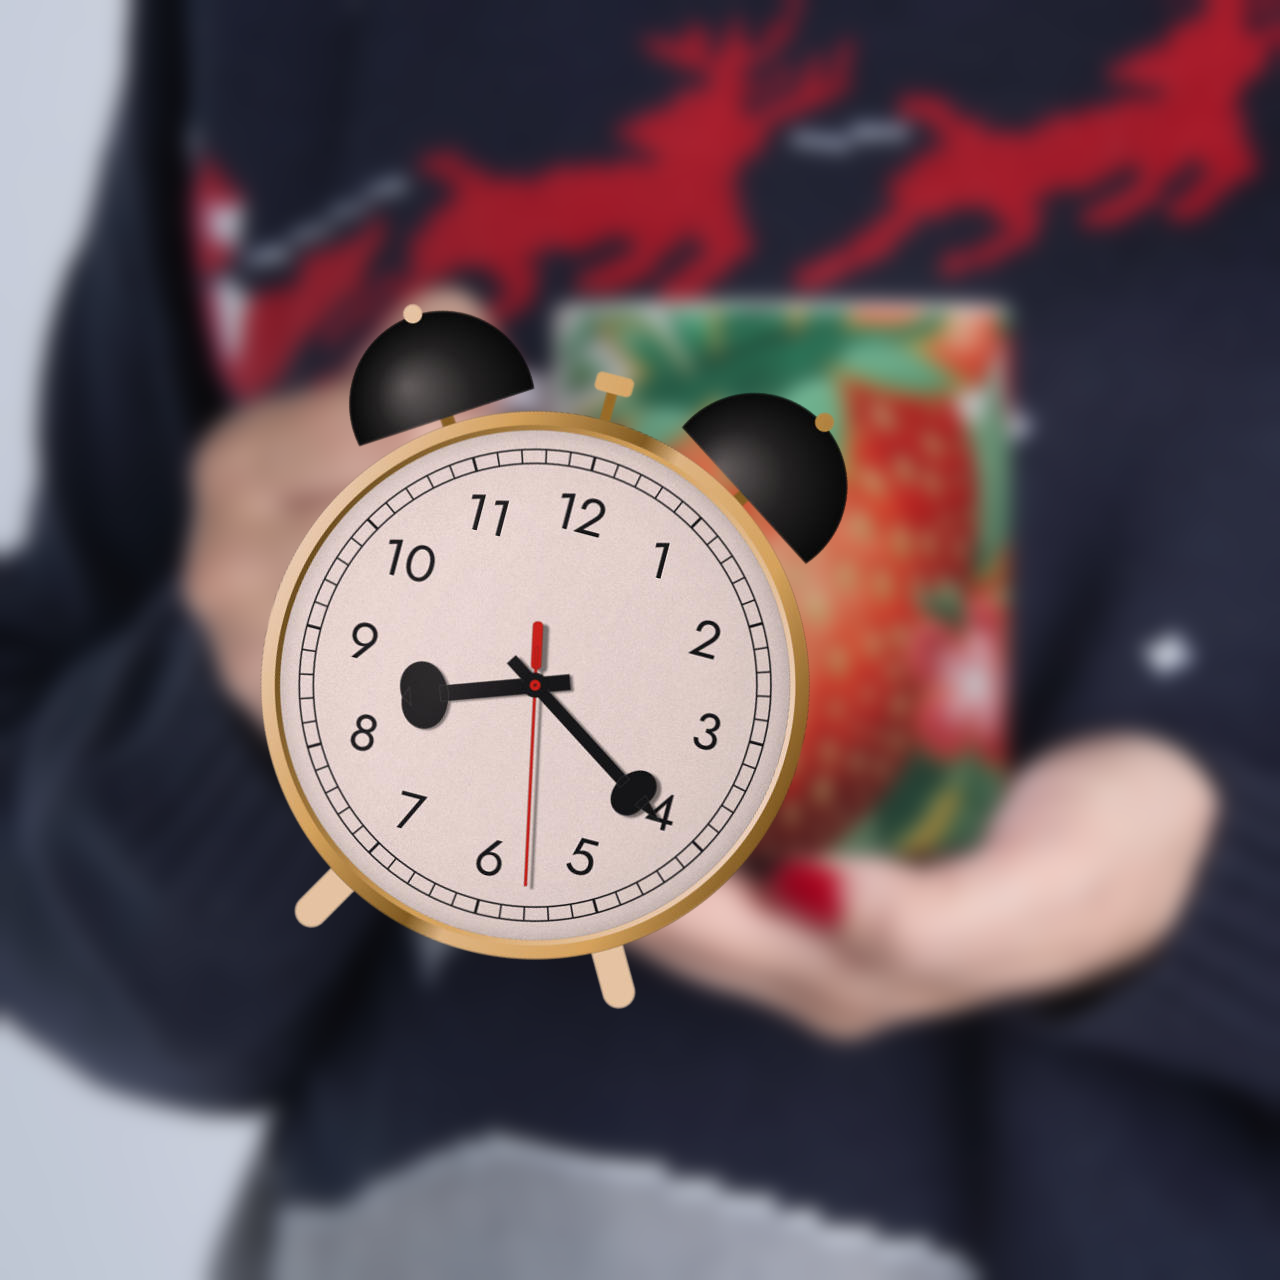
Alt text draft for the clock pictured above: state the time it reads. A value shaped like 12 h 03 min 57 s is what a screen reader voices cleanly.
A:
8 h 20 min 28 s
